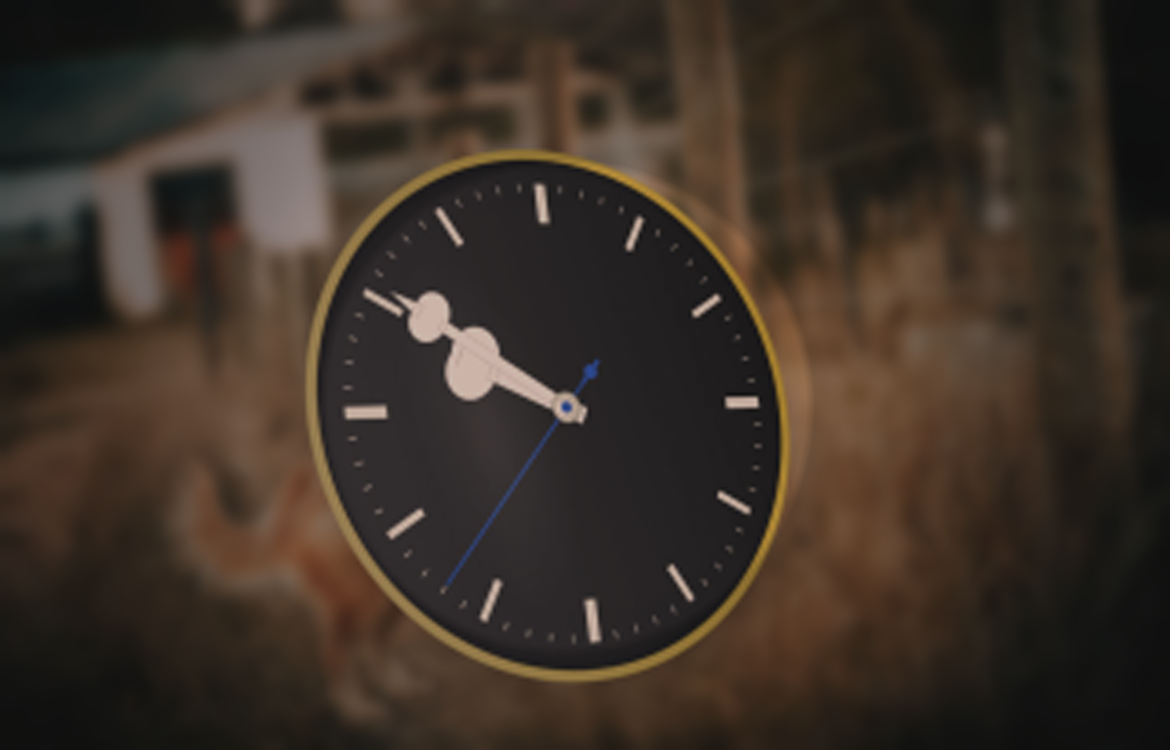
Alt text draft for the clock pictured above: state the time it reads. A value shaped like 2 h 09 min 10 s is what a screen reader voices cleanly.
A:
9 h 50 min 37 s
